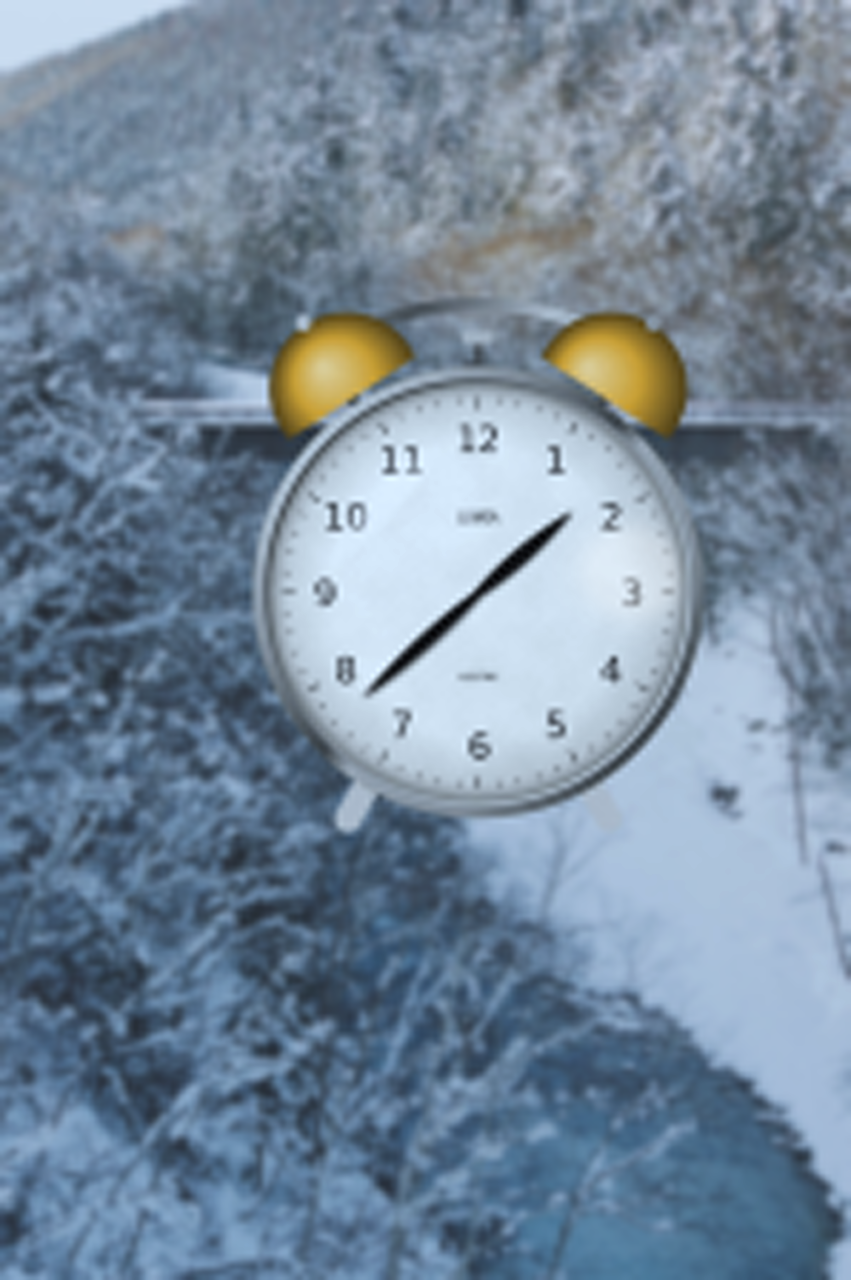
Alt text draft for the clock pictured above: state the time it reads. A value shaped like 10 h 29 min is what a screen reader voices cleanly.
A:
1 h 38 min
